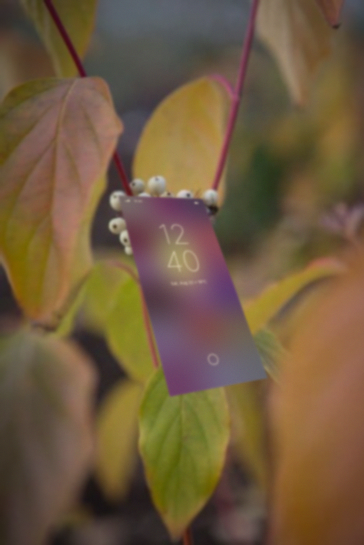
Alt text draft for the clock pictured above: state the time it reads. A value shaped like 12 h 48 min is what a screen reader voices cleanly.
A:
12 h 40 min
